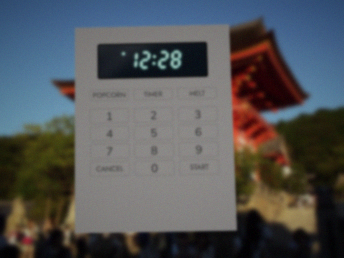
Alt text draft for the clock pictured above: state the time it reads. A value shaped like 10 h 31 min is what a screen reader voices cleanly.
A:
12 h 28 min
